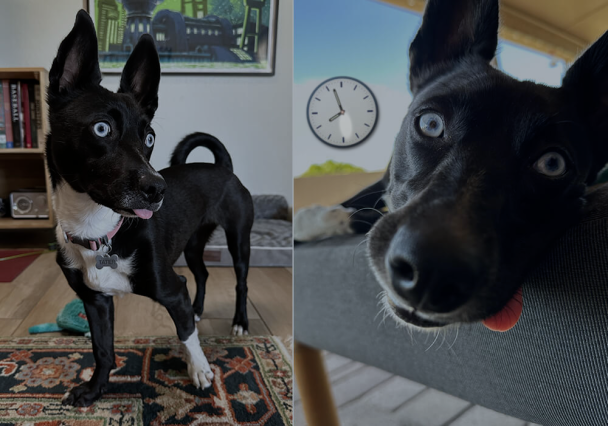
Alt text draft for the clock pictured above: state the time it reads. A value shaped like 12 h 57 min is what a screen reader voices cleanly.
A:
7 h 57 min
